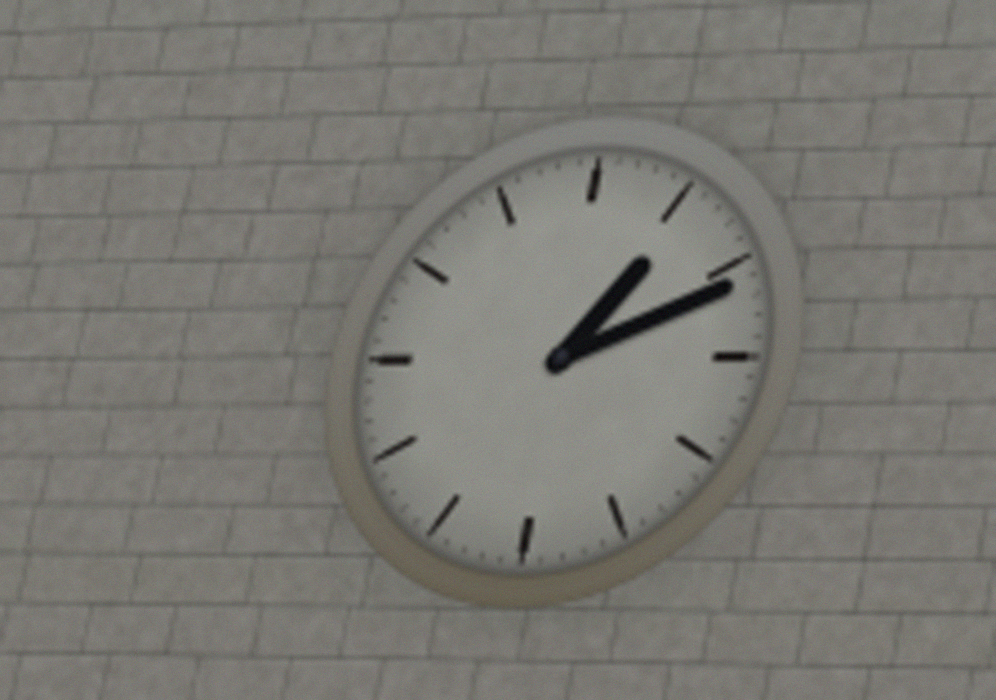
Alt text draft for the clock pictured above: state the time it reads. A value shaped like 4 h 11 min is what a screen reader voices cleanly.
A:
1 h 11 min
